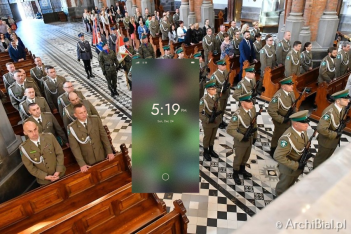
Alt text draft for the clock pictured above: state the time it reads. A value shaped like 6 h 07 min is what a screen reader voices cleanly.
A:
5 h 19 min
